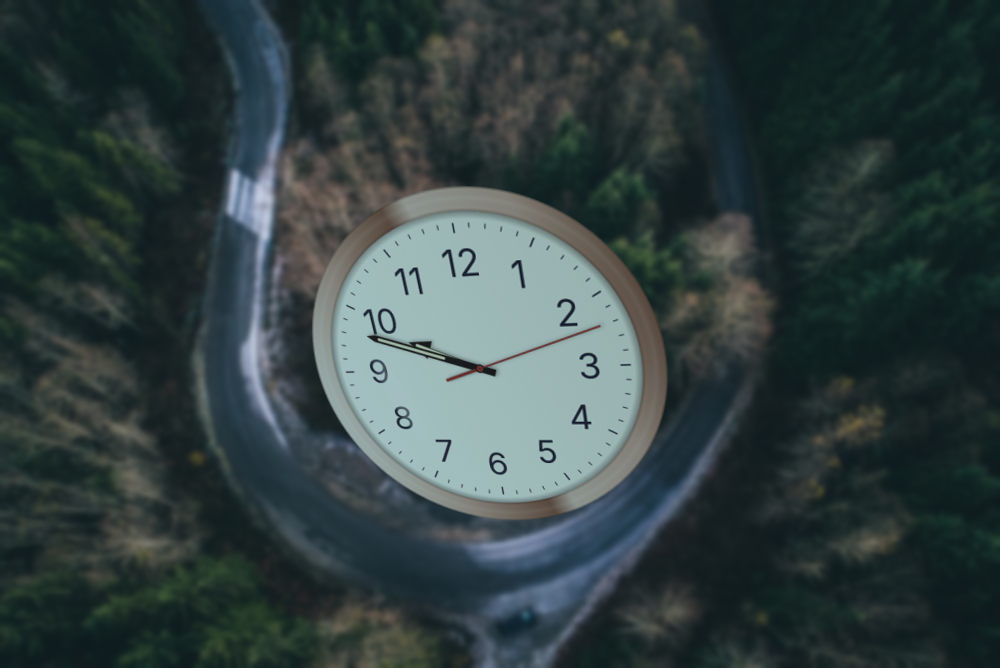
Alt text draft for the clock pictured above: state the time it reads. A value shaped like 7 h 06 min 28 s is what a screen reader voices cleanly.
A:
9 h 48 min 12 s
